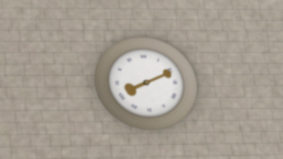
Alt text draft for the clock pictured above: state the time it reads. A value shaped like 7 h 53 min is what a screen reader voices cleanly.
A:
8 h 11 min
